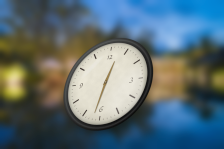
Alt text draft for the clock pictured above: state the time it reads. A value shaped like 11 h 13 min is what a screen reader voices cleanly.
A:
12 h 32 min
